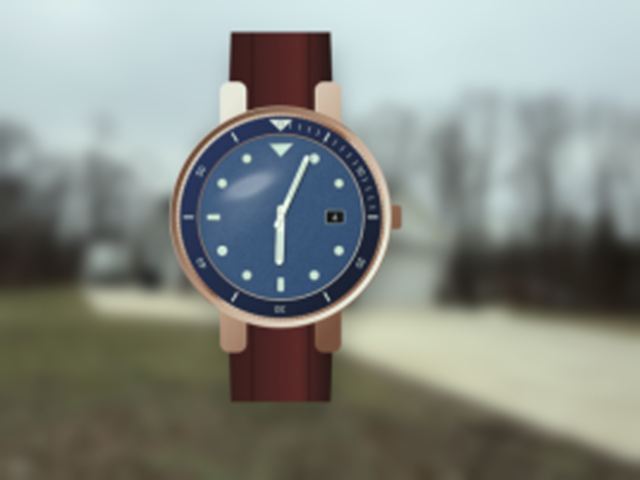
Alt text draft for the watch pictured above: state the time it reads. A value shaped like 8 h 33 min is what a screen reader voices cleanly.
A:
6 h 04 min
